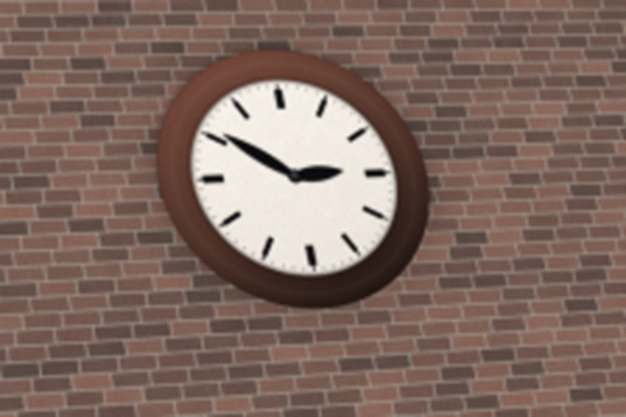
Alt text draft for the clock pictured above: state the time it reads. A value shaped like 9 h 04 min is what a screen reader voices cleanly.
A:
2 h 51 min
